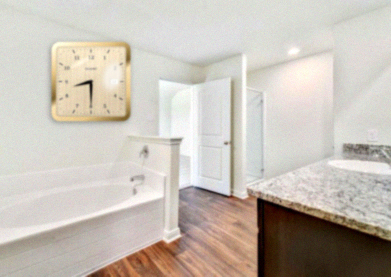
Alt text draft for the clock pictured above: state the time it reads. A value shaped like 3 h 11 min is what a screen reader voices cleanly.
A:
8 h 30 min
